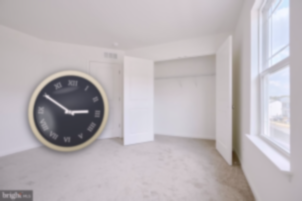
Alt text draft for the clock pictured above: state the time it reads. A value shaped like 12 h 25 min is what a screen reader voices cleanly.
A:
2 h 50 min
